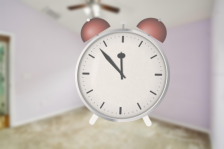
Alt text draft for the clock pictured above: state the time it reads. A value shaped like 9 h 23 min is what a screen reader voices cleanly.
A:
11 h 53 min
